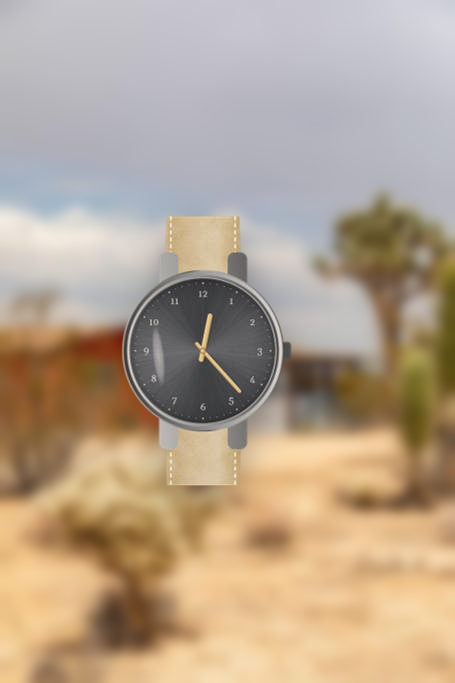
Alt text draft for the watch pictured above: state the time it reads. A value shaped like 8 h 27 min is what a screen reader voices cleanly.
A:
12 h 23 min
